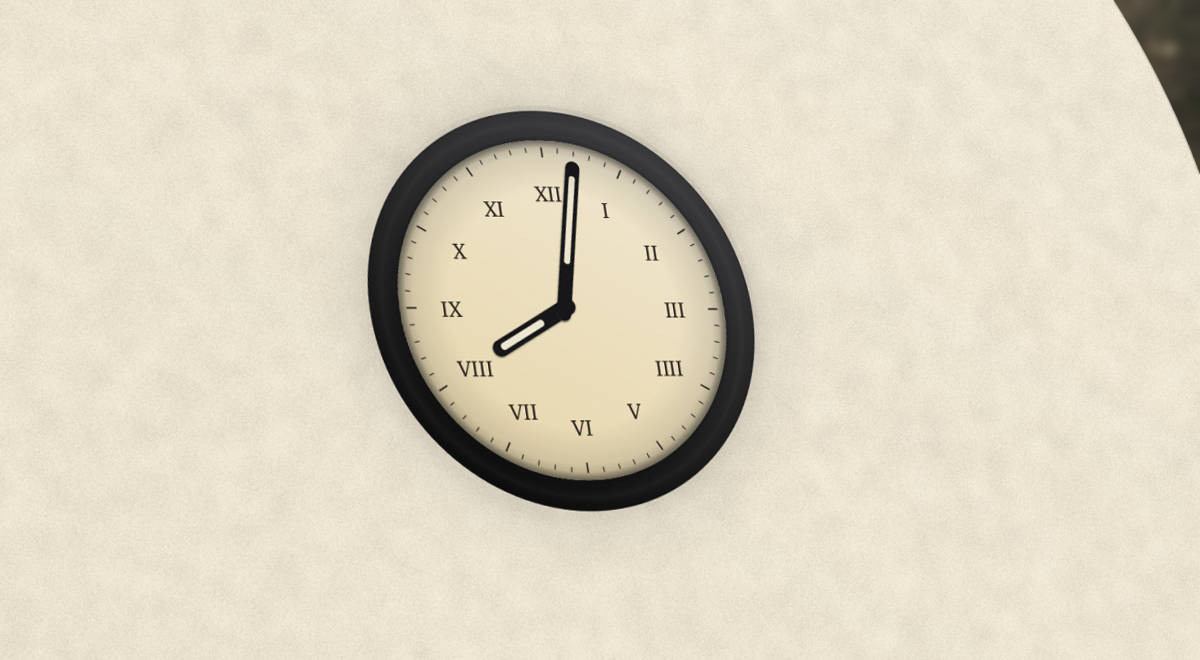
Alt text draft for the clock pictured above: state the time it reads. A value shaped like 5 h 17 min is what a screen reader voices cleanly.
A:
8 h 02 min
